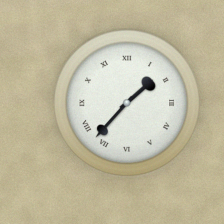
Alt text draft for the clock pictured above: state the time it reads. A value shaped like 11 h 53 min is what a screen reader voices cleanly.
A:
1 h 37 min
